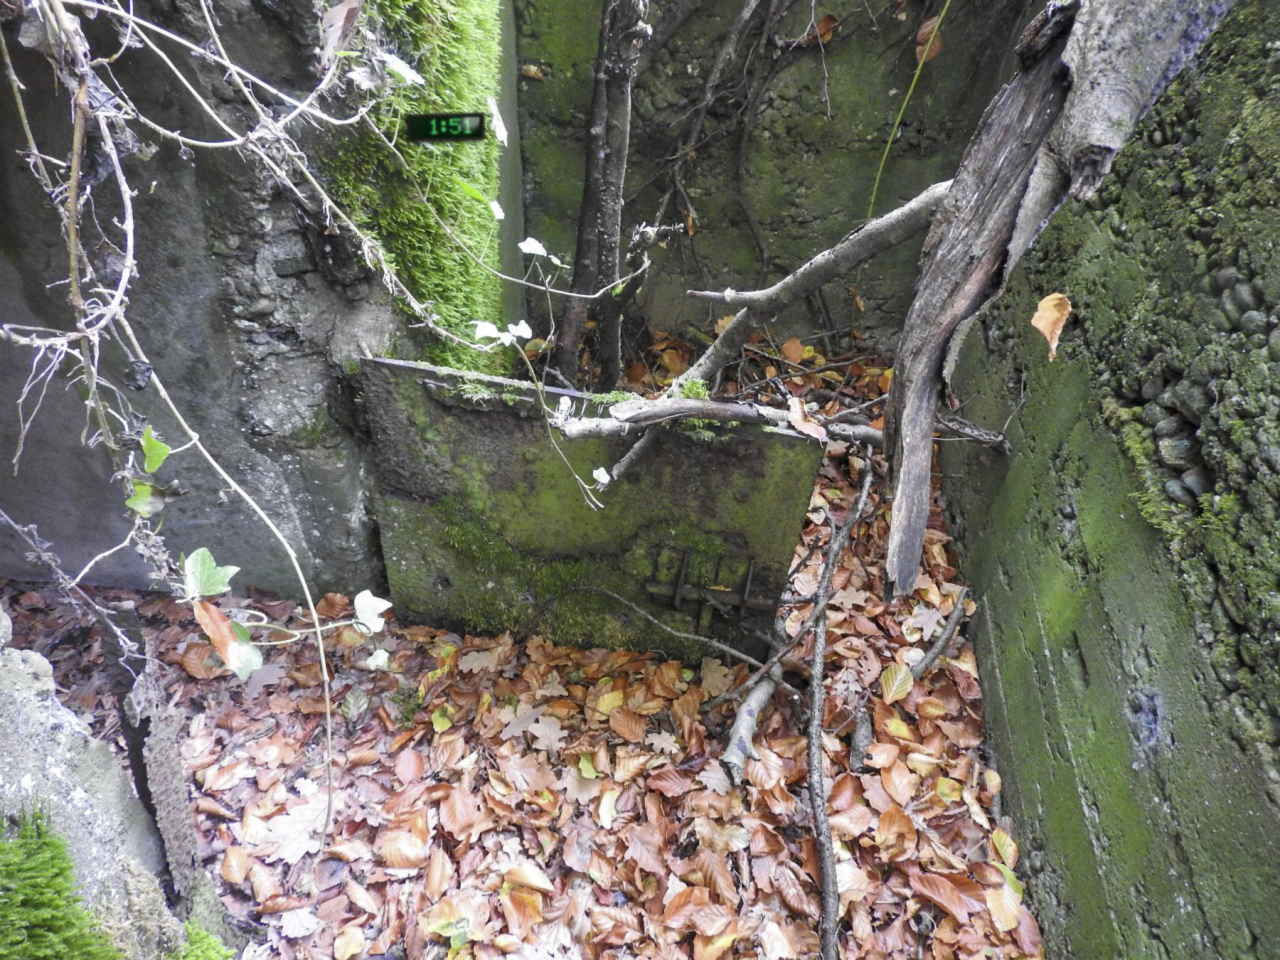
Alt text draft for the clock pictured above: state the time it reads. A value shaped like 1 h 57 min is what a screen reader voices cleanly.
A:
1 h 51 min
